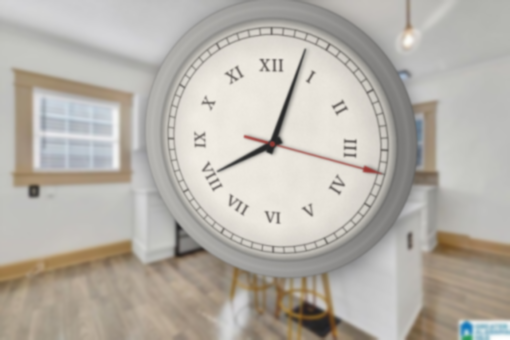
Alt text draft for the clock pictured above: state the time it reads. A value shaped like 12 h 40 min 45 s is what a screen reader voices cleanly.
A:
8 h 03 min 17 s
